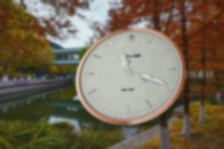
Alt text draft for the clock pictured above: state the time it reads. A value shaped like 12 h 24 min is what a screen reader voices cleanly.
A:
11 h 19 min
